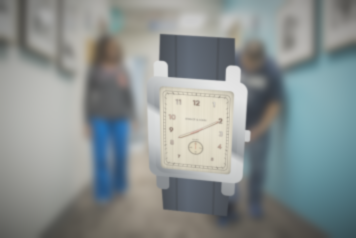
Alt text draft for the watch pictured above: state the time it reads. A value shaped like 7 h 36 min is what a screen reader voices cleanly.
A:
8 h 10 min
